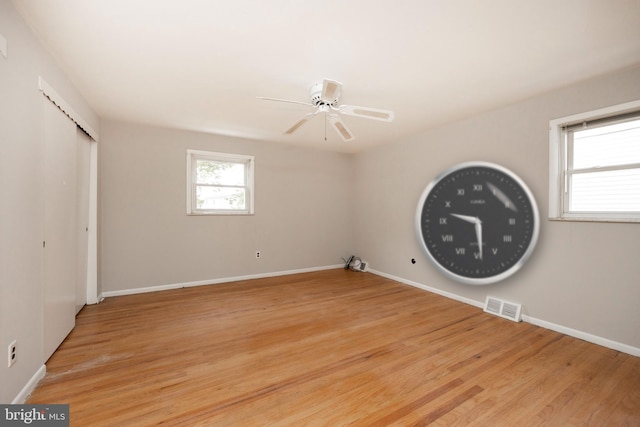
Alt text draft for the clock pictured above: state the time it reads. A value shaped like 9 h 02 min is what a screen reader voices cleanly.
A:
9 h 29 min
